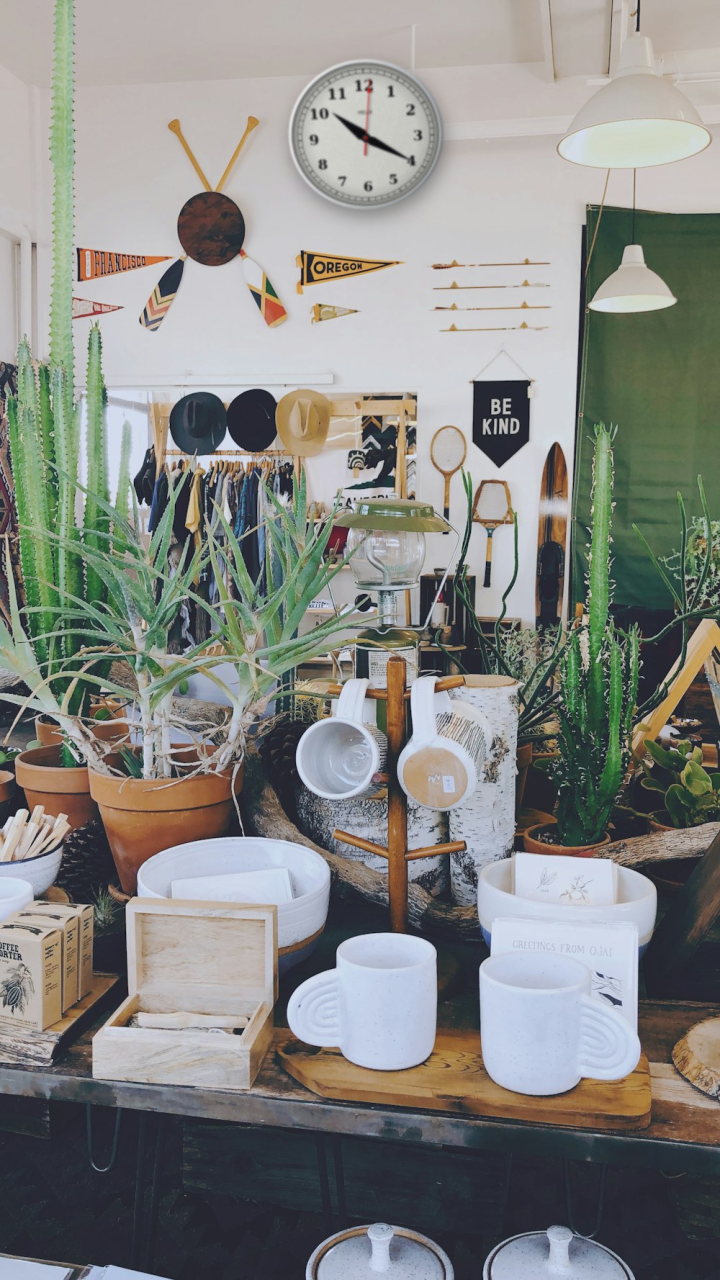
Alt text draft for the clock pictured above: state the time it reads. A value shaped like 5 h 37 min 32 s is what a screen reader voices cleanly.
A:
10 h 20 min 01 s
